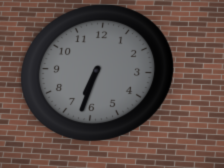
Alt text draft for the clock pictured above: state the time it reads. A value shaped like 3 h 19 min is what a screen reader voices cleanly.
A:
6 h 32 min
